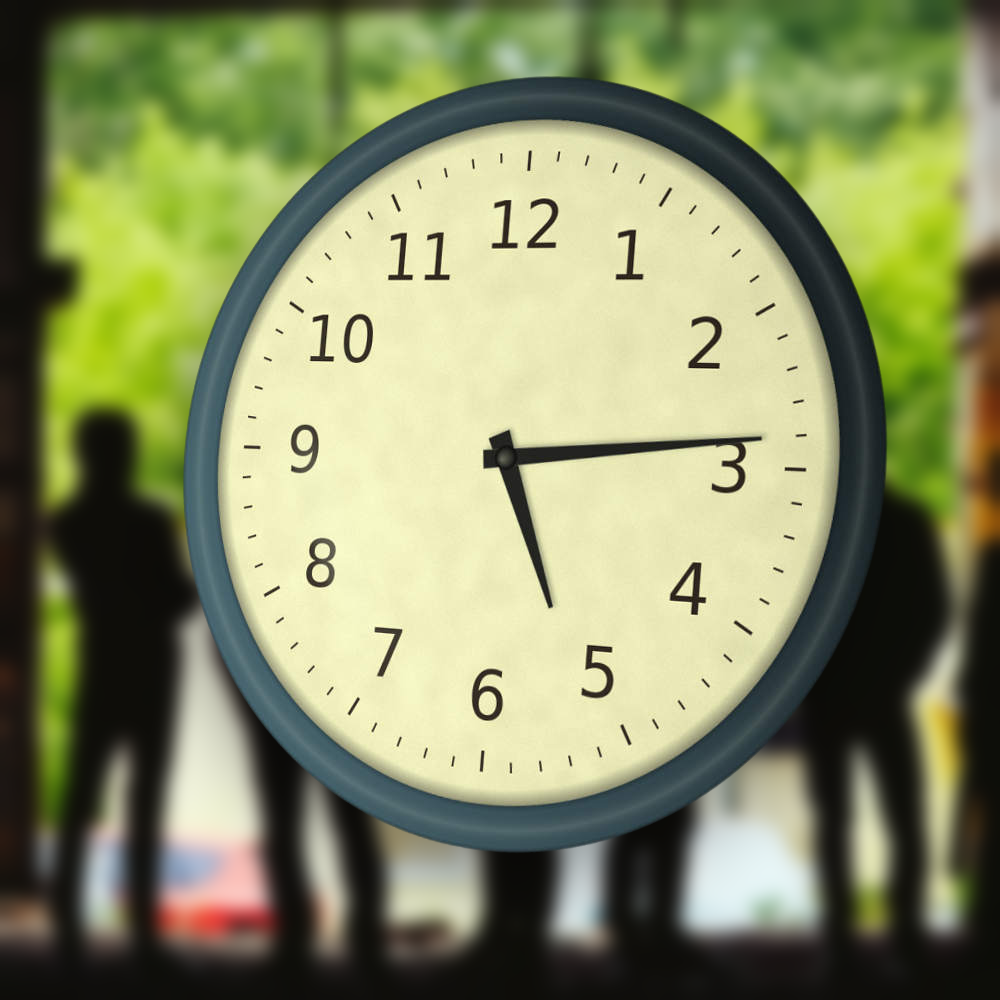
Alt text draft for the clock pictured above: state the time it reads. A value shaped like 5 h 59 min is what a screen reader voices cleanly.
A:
5 h 14 min
